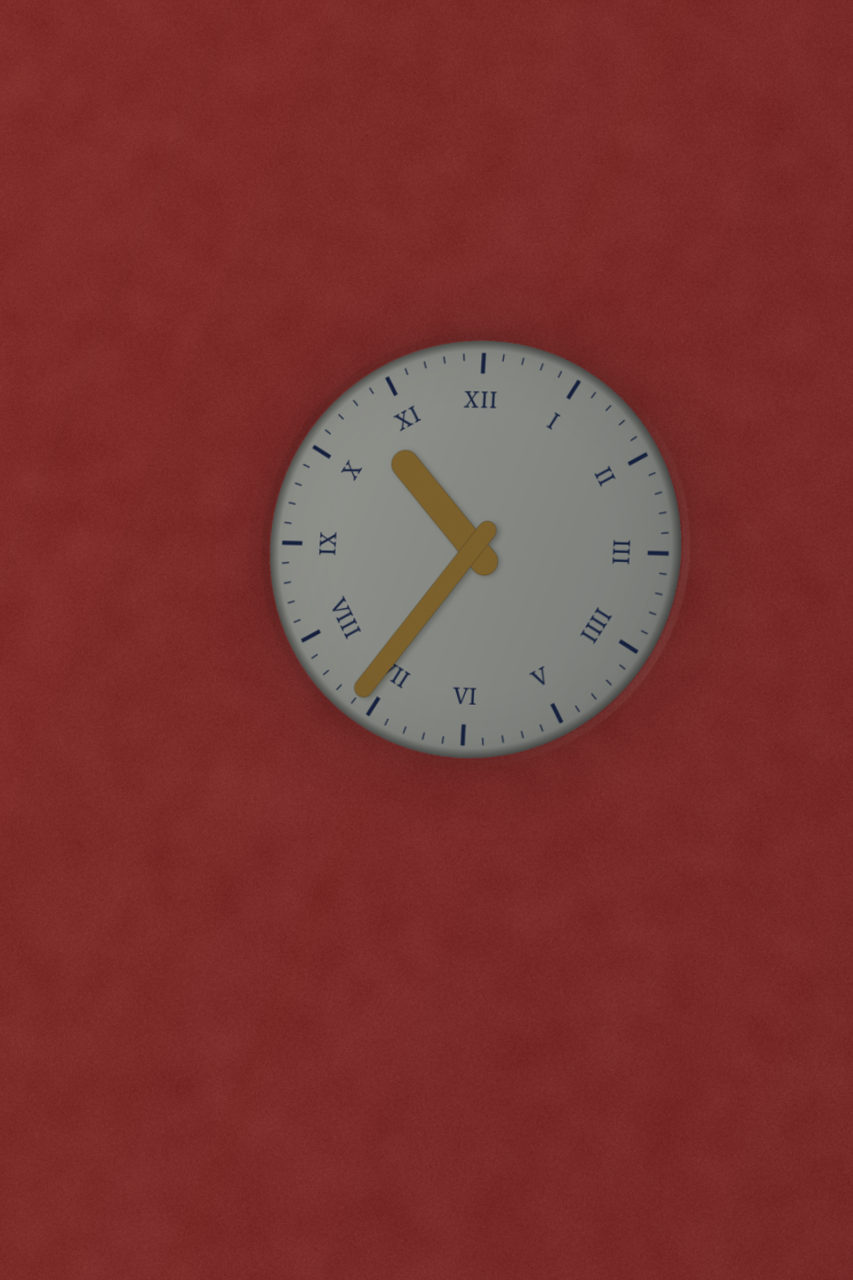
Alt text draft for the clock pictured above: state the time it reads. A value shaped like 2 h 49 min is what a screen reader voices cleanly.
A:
10 h 36 min
